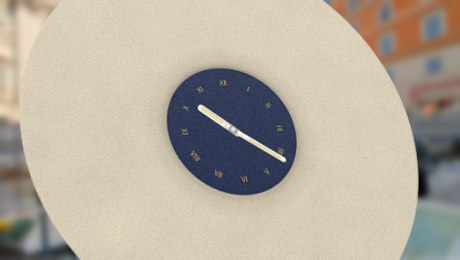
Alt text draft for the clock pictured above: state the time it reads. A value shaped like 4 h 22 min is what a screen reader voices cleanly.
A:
10 h 21 min
